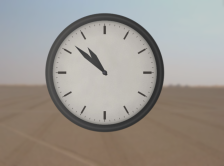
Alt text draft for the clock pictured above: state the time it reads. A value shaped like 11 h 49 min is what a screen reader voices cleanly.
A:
10 h 52 min
